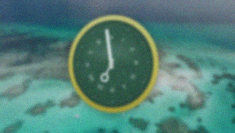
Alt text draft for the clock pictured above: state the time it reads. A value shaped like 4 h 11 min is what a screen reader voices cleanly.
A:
6 h 59 min
